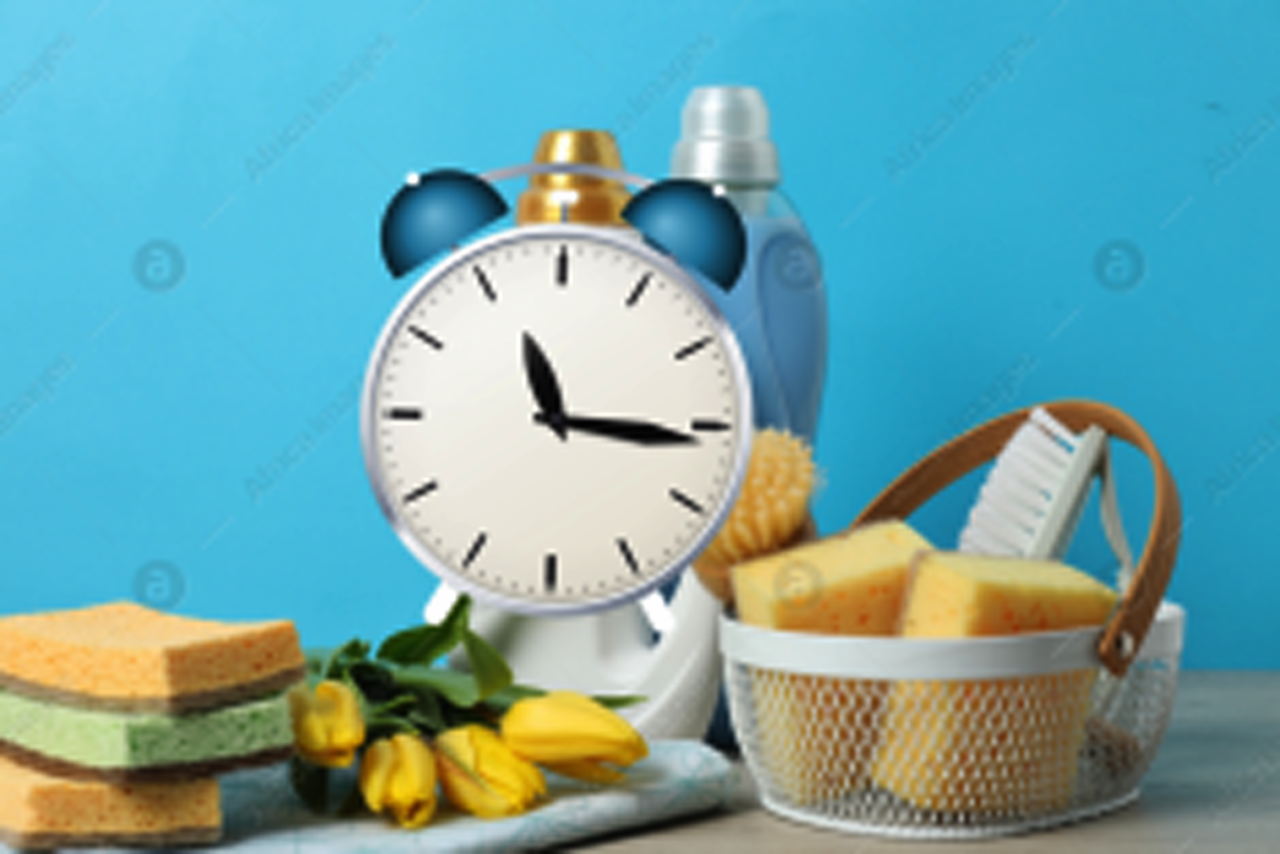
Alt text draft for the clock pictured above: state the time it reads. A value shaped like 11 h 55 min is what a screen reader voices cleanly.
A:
11 h 16 min
